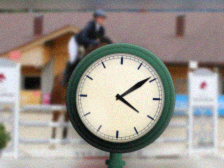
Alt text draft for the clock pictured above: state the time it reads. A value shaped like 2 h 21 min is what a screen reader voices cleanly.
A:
4 h 09 min
